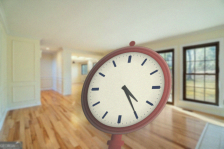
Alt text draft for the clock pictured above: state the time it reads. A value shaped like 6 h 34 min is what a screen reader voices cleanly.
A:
4 h 25 min
